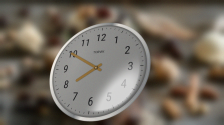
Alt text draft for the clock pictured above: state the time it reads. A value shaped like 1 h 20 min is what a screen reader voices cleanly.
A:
7 h 50 min
